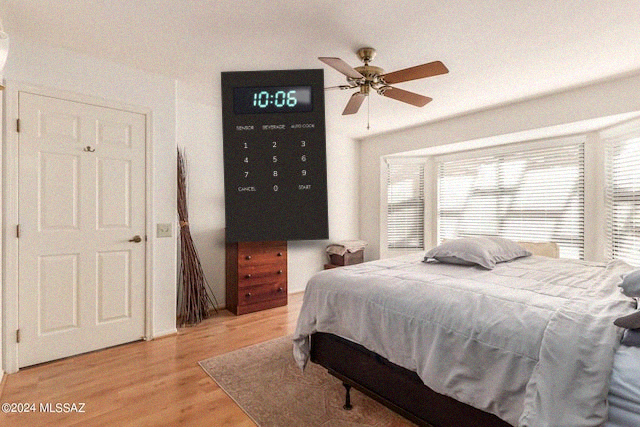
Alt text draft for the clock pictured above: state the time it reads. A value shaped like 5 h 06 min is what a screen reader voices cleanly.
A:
10 h 06 min
